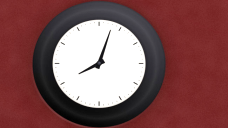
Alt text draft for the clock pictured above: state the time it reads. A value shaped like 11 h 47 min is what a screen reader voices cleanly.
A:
8 h 03 min
